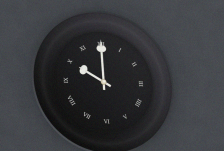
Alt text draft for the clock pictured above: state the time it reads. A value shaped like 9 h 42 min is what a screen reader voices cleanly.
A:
10 h 00 min
